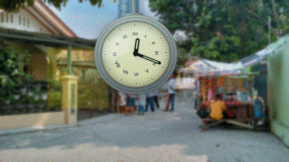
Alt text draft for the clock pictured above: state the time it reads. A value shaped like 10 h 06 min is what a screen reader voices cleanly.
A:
12 h 19 min
